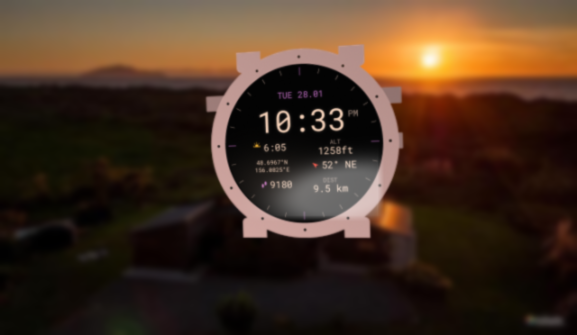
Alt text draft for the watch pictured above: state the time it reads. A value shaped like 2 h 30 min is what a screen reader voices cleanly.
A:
10 h 33 min
